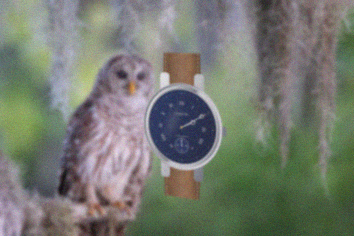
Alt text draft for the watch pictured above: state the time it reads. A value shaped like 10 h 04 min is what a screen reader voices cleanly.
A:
2 h 10 min
